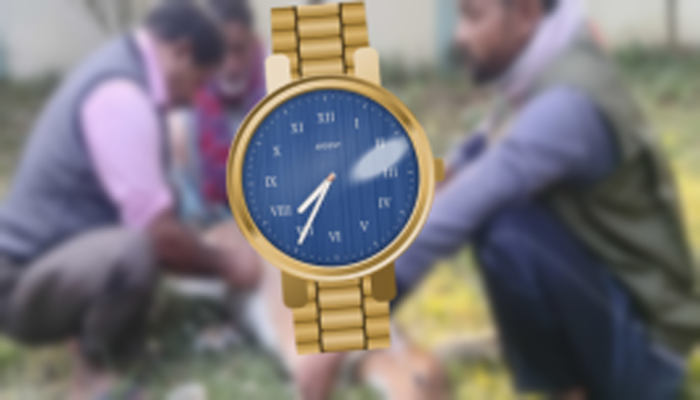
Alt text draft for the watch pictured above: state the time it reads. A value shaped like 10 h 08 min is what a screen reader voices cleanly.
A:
7 h 35 min
